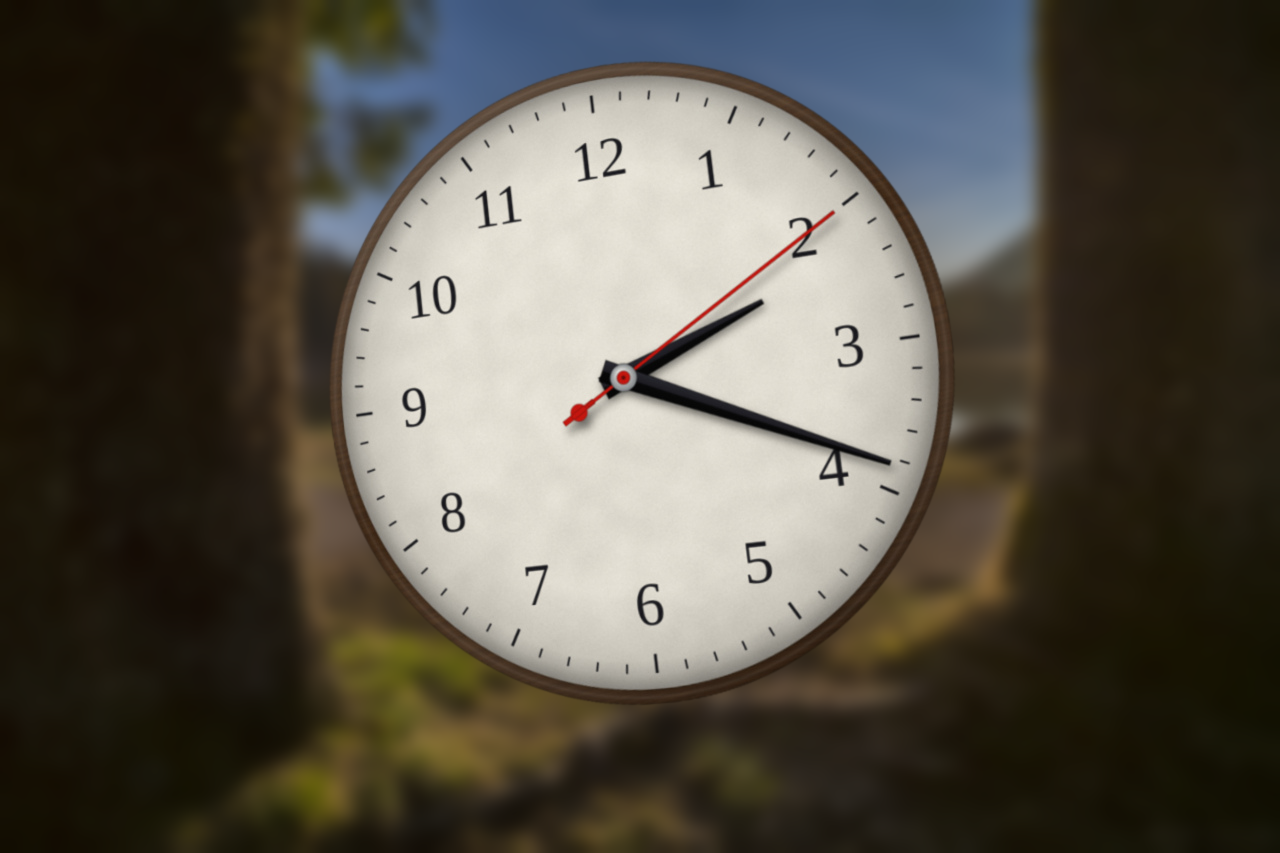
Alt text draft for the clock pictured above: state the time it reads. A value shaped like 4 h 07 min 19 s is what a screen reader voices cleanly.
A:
2 h 19 min 10 s
